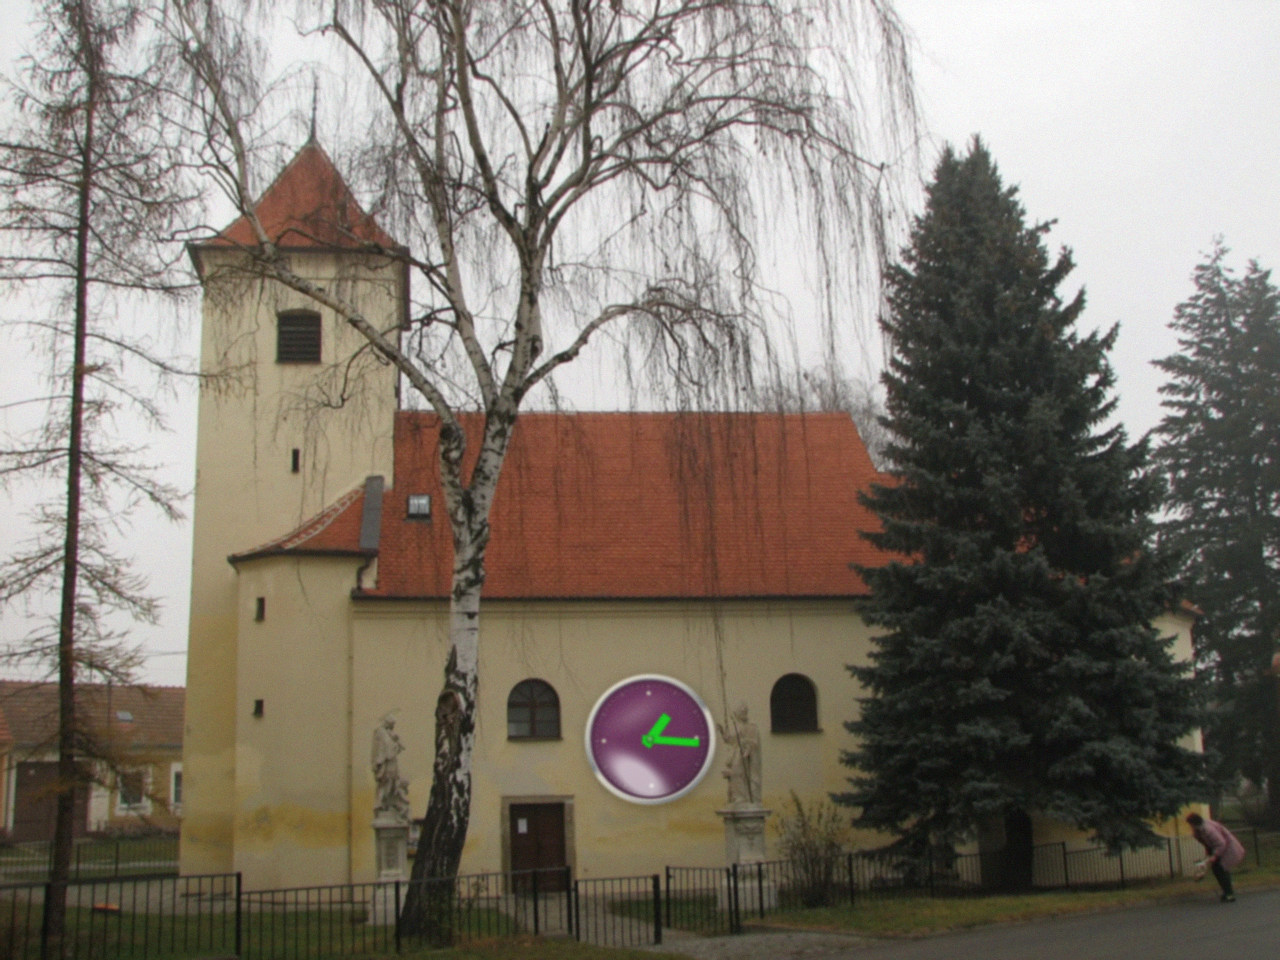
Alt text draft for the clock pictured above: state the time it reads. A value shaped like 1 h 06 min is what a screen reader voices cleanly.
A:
1 h 16 min
